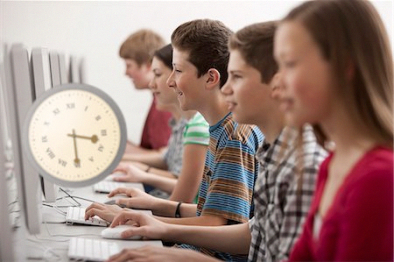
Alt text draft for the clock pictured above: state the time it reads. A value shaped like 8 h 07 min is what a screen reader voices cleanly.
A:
3 h 30 min
